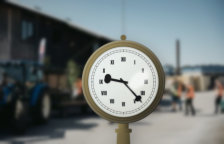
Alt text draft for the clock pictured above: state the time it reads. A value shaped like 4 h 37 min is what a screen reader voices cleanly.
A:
9 h 23 min
